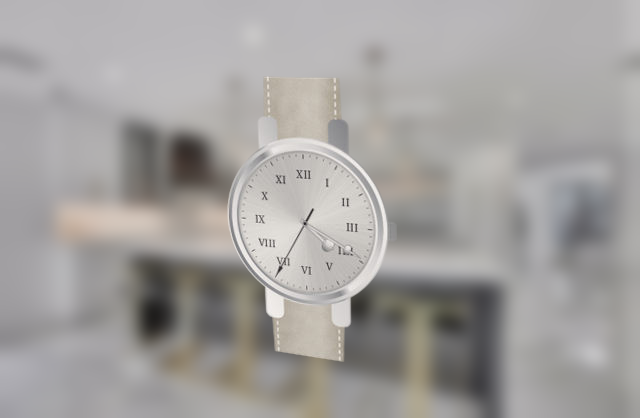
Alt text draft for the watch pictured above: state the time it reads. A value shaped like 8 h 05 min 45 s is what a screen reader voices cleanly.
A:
4 h 19 min 35 s
